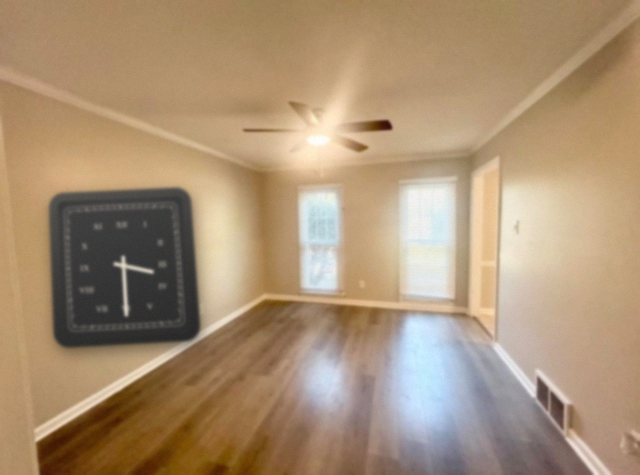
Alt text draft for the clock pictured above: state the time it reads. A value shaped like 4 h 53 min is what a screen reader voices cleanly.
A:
3 h 30 min
